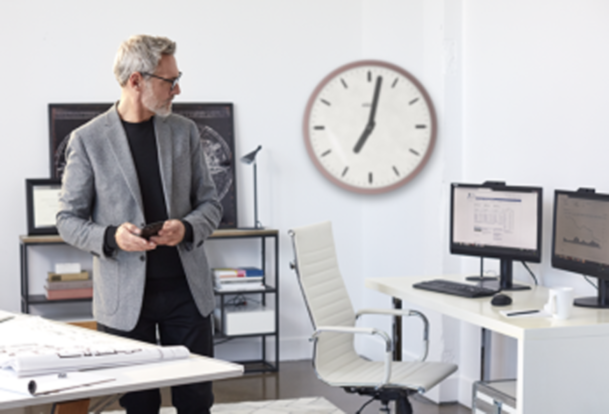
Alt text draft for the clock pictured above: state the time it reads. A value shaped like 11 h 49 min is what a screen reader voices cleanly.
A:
7 h 02 min
